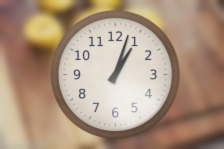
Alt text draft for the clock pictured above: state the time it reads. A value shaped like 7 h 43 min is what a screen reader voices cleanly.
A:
1 h 03 min
